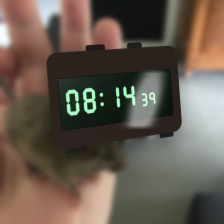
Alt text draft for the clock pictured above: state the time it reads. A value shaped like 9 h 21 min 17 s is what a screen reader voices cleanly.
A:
8 h 14 min 39 s
